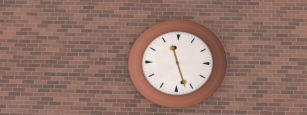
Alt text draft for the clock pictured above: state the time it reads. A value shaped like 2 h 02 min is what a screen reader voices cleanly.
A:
11 h 27 min
